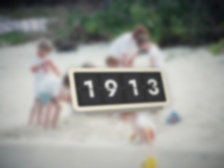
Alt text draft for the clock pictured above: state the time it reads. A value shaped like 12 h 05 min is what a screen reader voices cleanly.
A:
19 h 13 min
